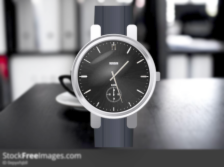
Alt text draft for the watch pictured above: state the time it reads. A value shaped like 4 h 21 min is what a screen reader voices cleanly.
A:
1 h 27 min
